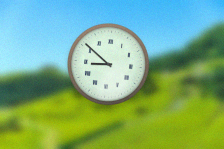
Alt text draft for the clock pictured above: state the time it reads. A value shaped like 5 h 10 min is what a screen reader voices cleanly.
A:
8 h 51 min
